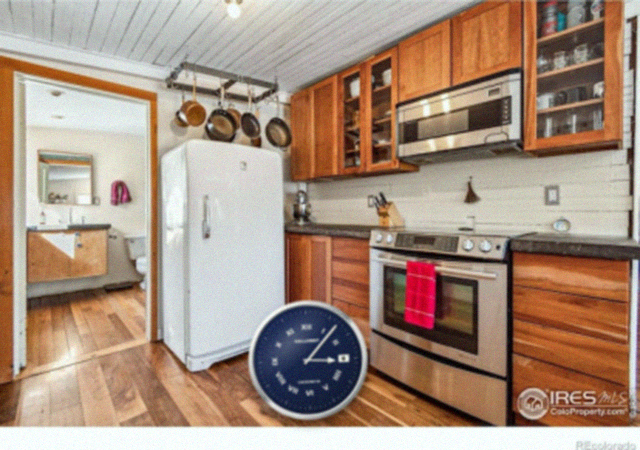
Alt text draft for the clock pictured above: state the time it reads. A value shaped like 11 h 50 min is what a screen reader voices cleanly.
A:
3 h 07 min
